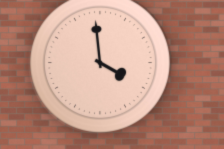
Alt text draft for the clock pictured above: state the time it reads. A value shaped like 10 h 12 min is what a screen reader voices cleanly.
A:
3 h 59 min
